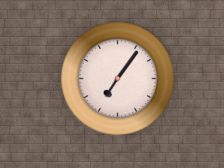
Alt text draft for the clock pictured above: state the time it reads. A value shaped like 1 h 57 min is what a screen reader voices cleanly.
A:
7 h 06 min
